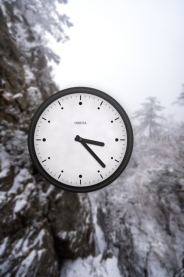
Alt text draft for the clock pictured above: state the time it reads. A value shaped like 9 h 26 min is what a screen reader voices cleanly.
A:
3 h 23 min
